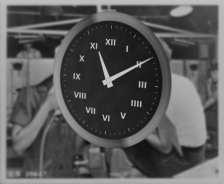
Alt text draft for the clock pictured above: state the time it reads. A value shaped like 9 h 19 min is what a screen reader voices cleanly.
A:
11 h 10 min
